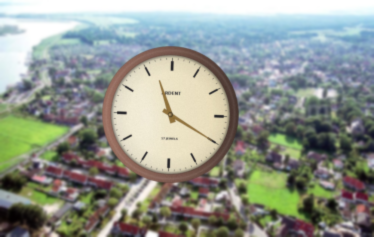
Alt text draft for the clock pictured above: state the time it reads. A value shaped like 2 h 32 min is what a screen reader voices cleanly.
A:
11 h 20 min
